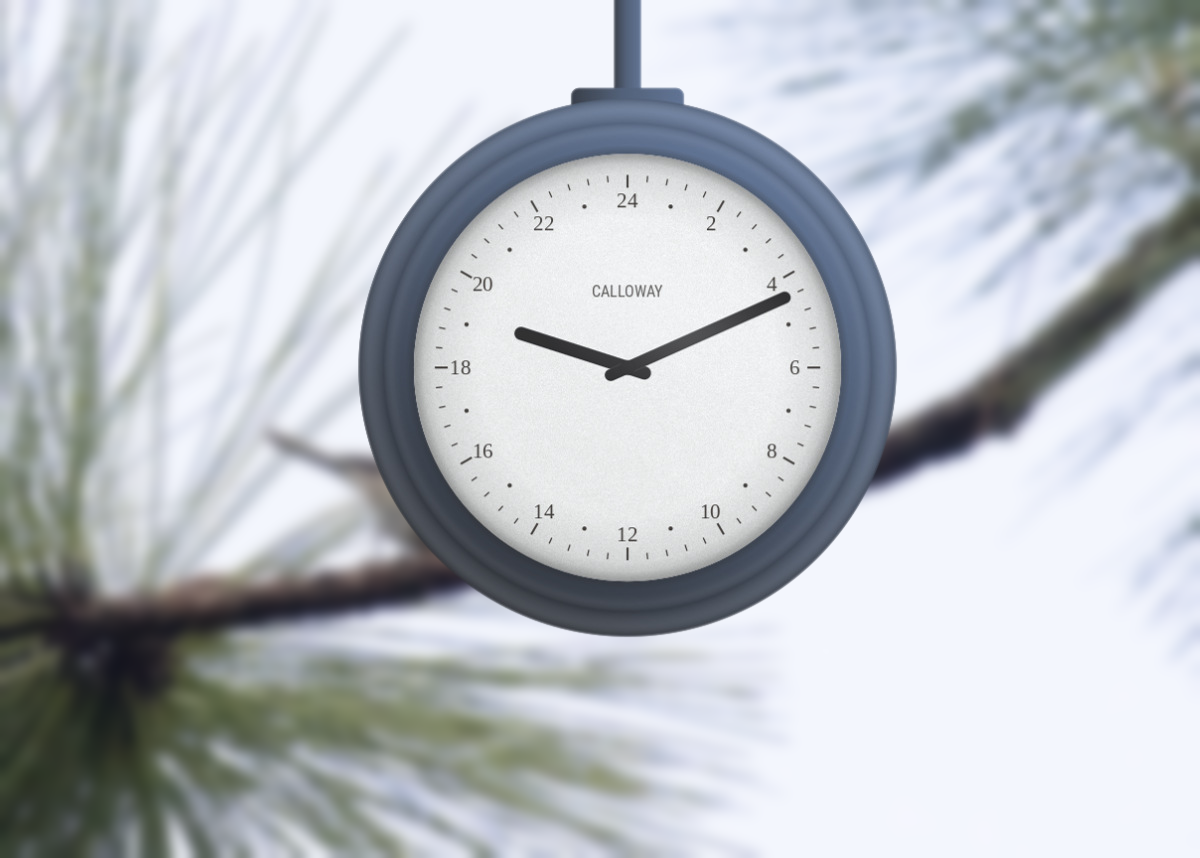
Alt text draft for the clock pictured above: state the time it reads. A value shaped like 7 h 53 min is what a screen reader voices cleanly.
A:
19 h 11 min
